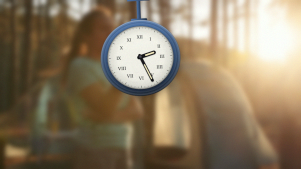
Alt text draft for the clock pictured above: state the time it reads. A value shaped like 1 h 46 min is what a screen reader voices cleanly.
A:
2 h 26 min
